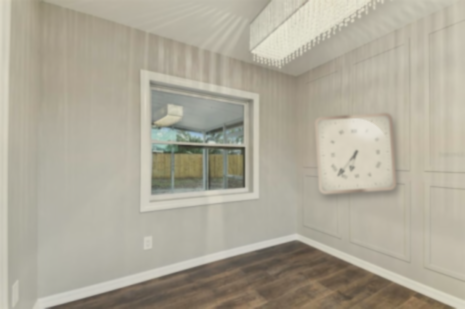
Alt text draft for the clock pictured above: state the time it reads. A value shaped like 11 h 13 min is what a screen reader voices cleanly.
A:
6 h 37 min
